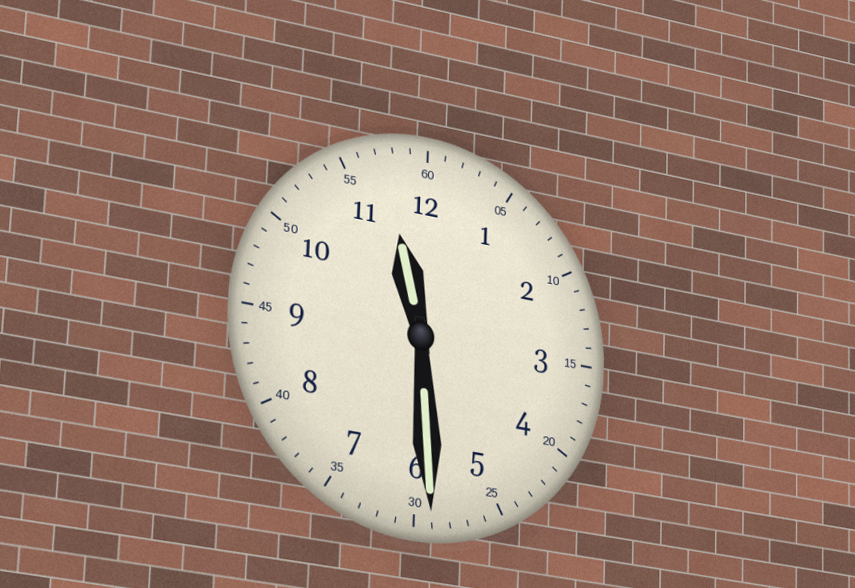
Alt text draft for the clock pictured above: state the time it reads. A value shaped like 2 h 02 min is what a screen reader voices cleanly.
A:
11 h 29 min
